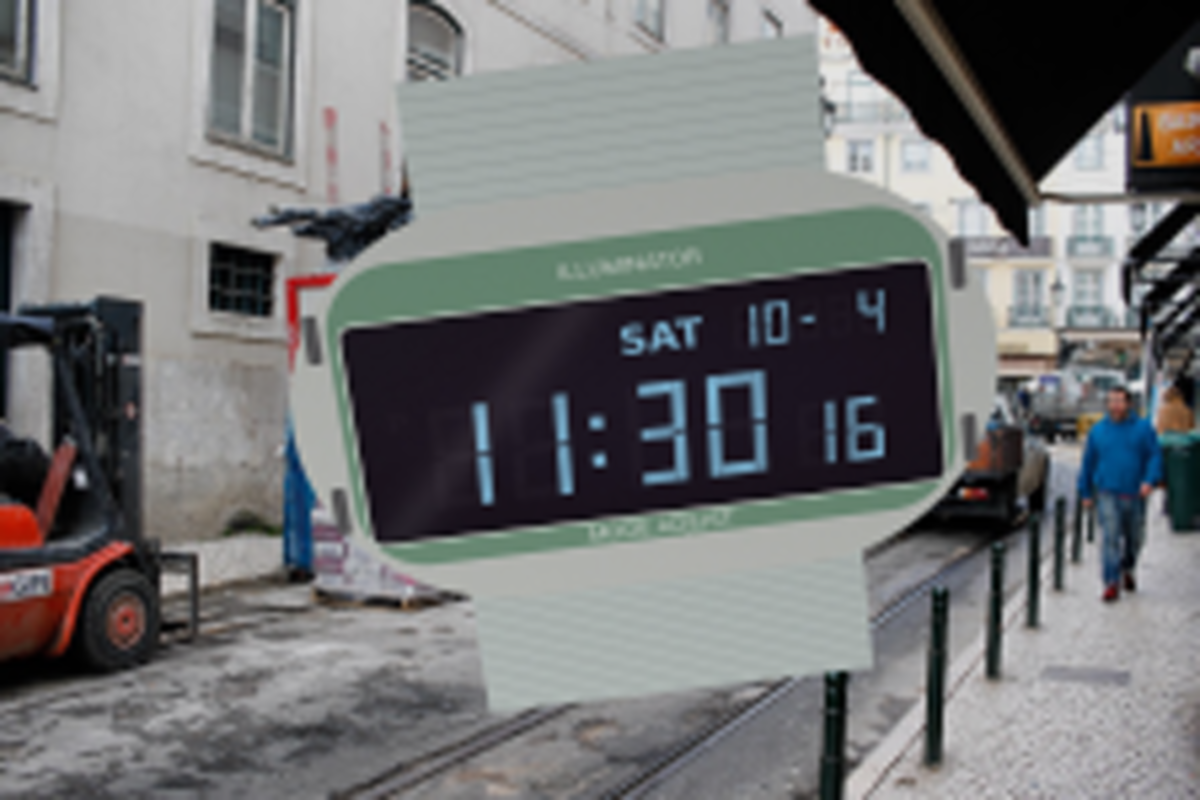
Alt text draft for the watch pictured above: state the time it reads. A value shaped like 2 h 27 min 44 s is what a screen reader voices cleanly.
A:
11 h 30 min 16 s
